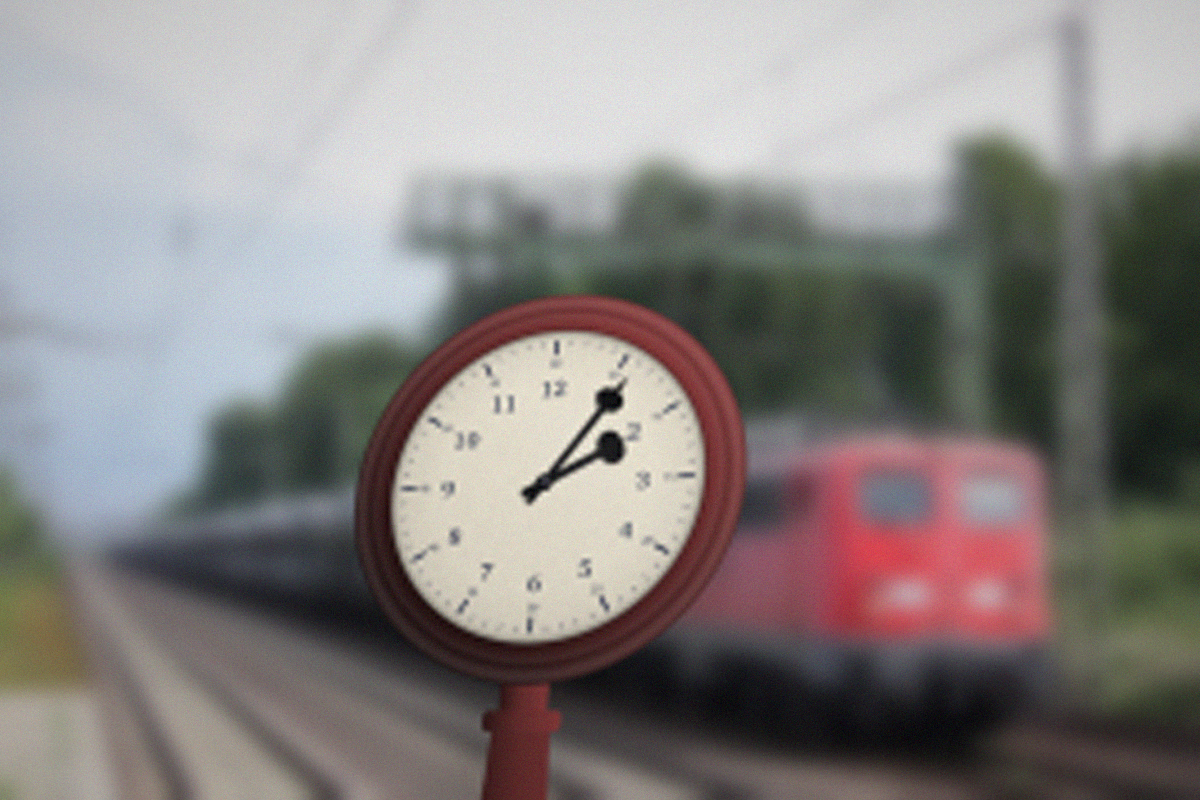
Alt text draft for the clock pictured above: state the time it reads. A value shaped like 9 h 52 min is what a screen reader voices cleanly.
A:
2 h 06 min
